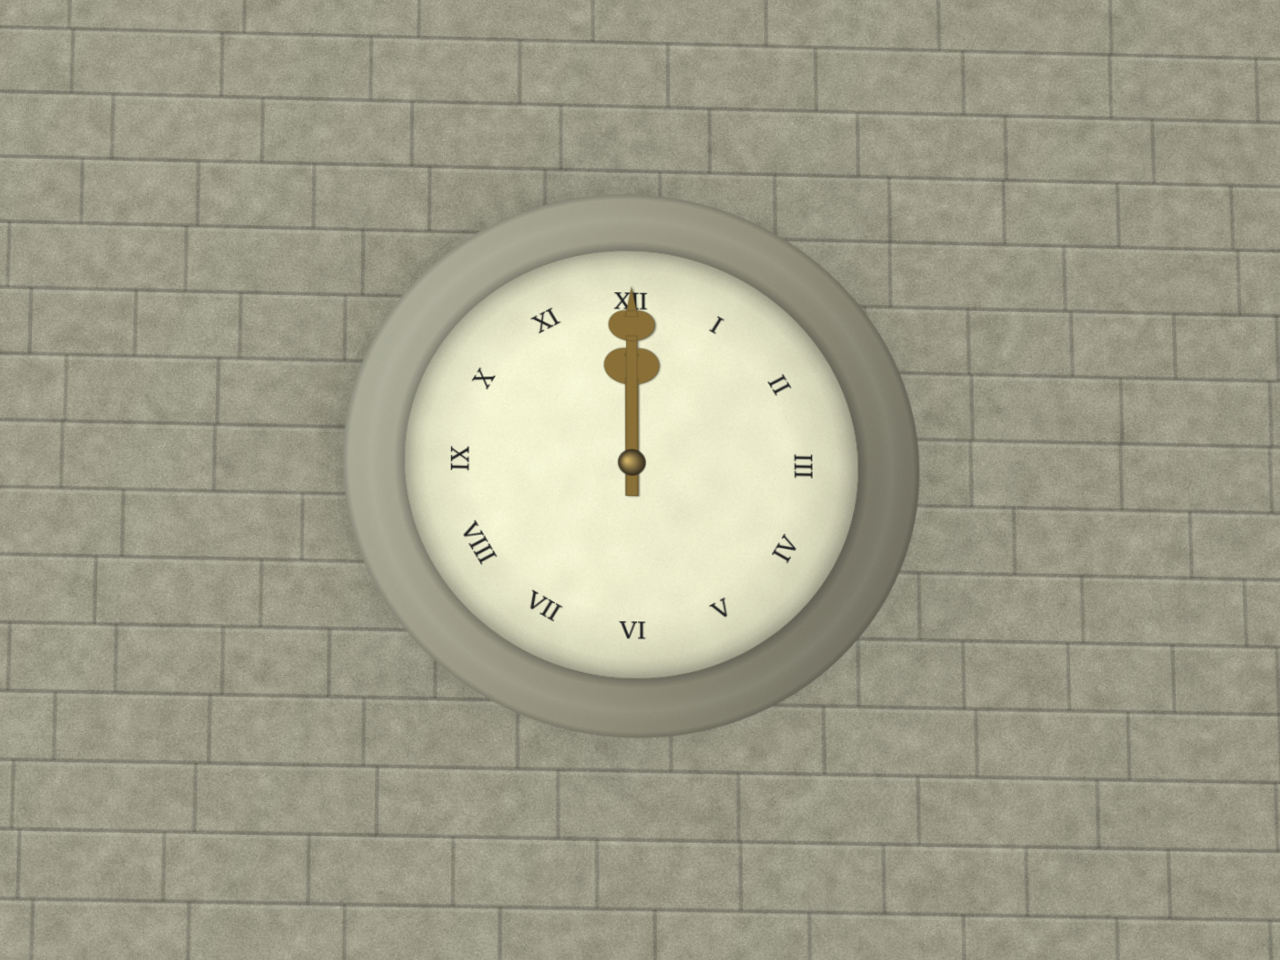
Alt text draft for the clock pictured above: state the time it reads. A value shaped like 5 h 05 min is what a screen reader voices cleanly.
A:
12 h 00 min
